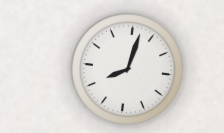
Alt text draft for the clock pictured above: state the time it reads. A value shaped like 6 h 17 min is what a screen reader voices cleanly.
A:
8 h 02 min
